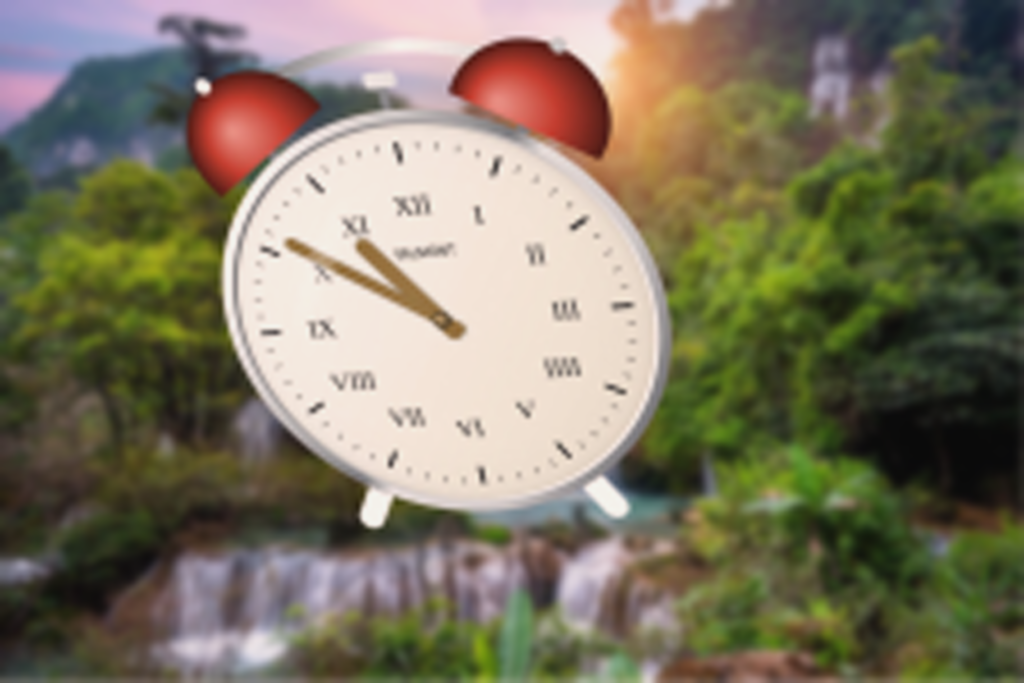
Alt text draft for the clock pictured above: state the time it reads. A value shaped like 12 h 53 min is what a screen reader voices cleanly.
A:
10 h 51 min
